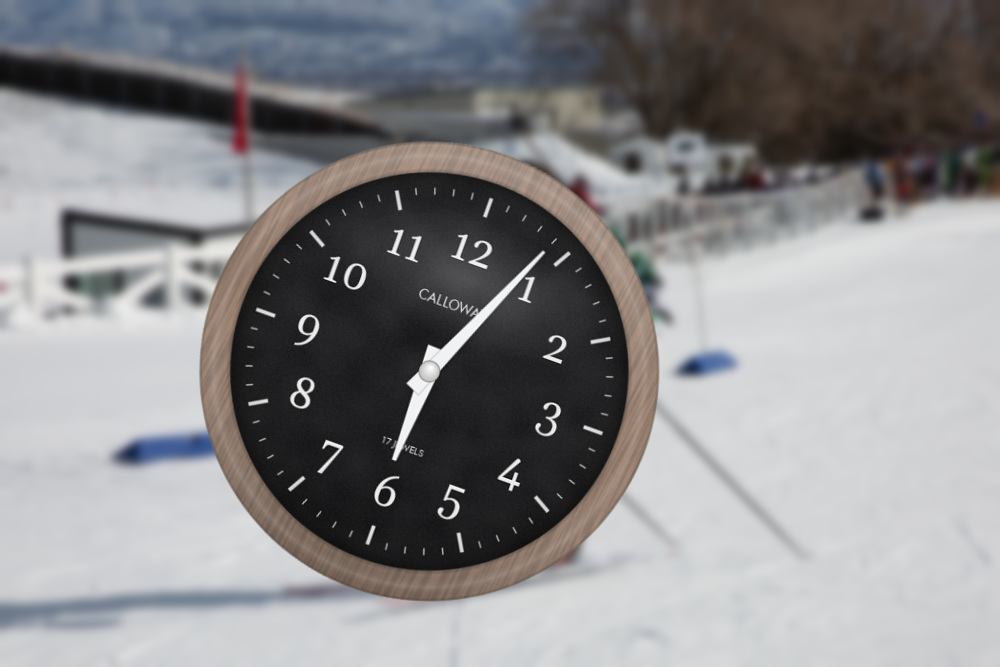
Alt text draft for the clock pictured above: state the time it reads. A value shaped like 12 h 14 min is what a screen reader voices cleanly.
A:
6 h 04 min
